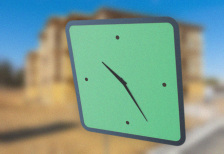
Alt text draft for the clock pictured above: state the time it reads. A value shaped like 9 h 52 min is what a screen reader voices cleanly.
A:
10 h 25 min
